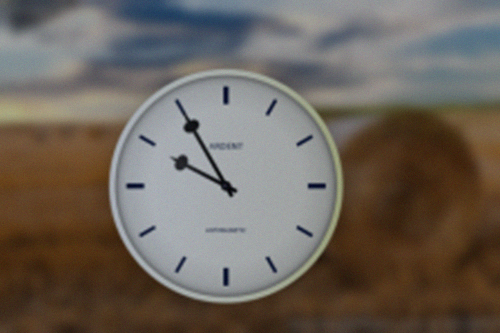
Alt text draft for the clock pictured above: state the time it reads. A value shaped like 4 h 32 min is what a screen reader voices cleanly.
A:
9 h 55 min
